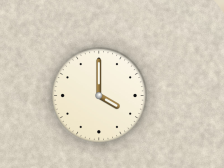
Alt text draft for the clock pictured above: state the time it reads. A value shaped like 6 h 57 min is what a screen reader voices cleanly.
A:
4 h 00 min
